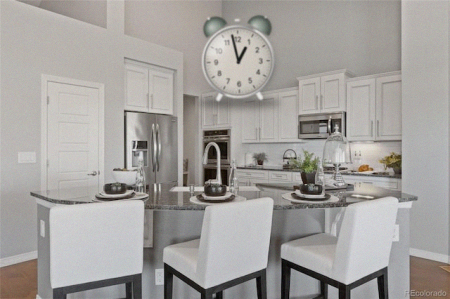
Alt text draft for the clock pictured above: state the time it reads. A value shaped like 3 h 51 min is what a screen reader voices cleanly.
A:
12 h 58 min
